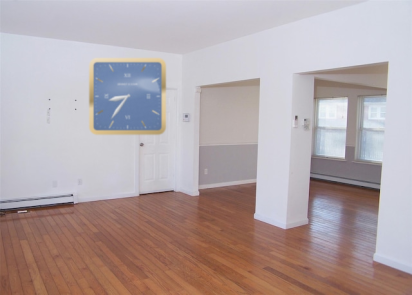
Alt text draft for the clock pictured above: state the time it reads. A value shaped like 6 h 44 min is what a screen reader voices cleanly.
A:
8 h 36 min
